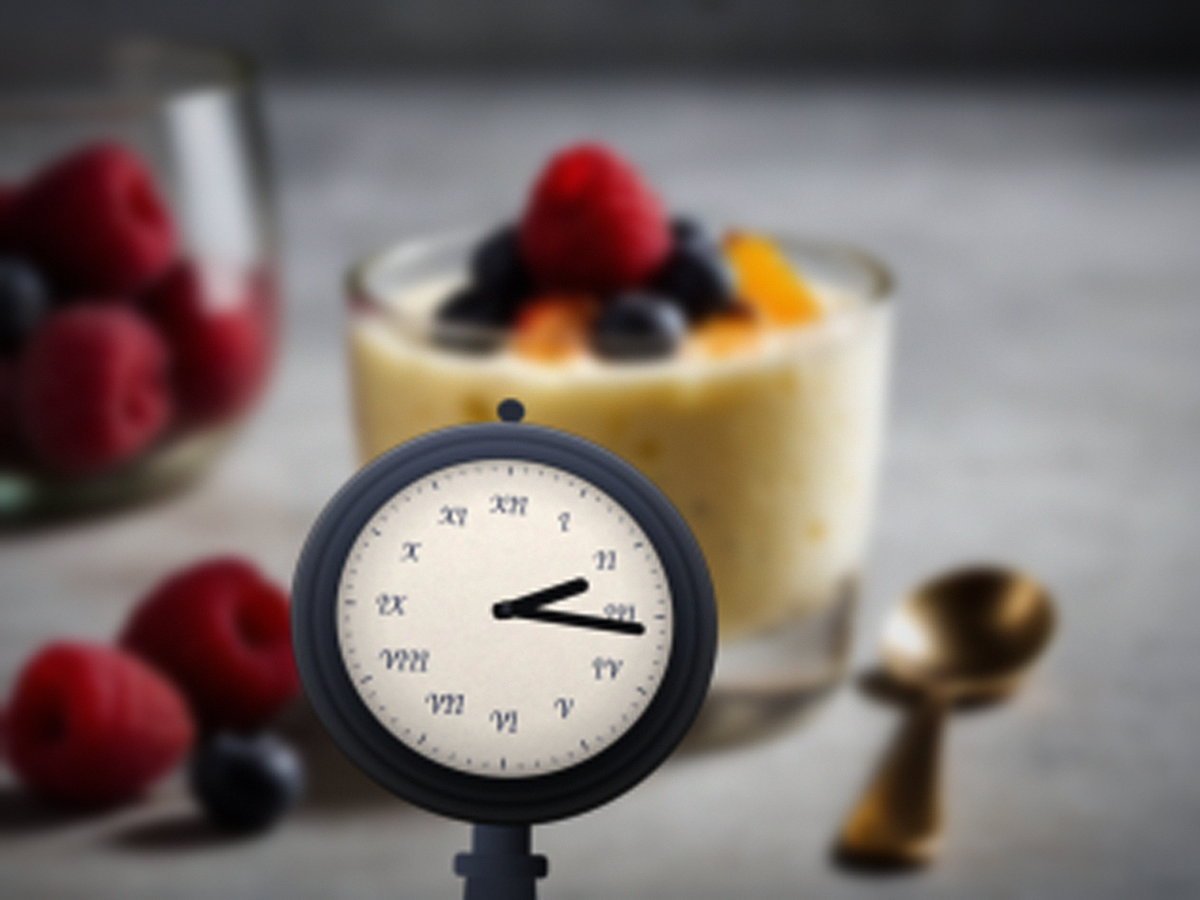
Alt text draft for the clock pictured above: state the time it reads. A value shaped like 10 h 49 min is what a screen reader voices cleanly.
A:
2 h 16 min
